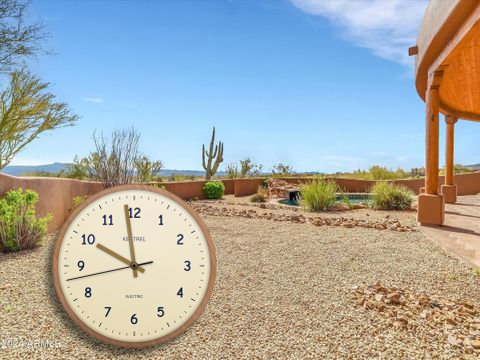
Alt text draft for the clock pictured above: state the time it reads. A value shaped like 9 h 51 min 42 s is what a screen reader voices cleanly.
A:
9 h 58 min 43 s
